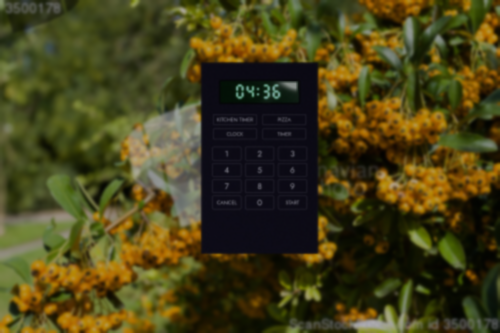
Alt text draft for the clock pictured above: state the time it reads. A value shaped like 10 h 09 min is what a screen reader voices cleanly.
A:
4 h 36 min
